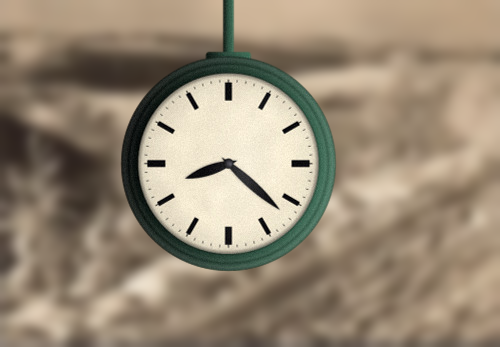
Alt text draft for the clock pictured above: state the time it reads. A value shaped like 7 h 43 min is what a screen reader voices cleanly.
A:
8 h 22 min
